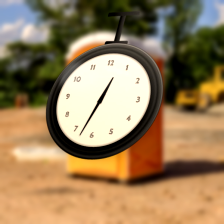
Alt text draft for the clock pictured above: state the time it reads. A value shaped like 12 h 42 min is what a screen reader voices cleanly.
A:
12 h 33 min
